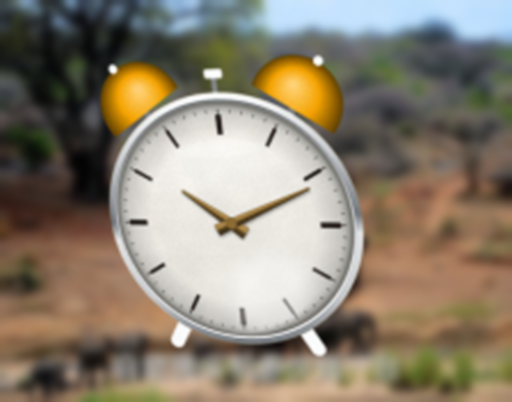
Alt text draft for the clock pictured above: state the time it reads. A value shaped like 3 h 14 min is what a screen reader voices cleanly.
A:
10 h 11 min
